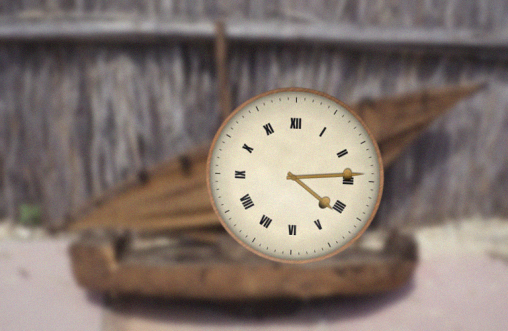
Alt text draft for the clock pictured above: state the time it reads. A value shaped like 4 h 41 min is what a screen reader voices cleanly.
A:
4 h 14 min
